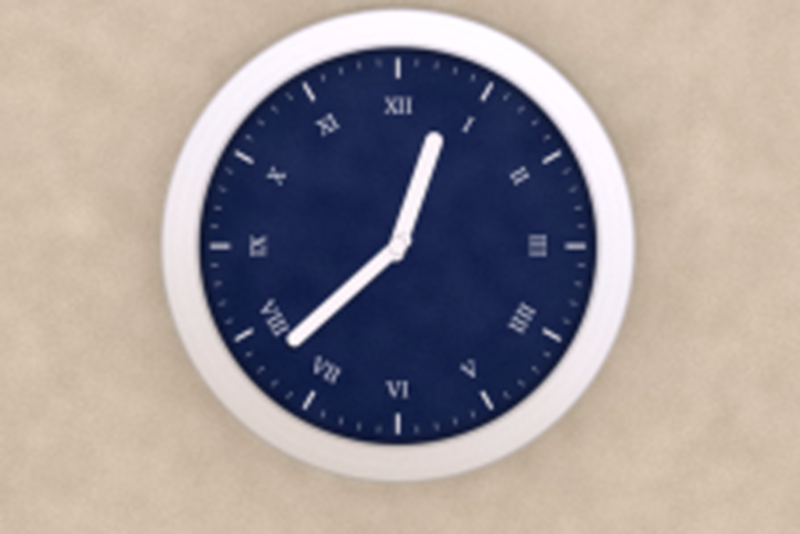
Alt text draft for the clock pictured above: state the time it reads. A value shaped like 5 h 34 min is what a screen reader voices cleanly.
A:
12 h 38 min
